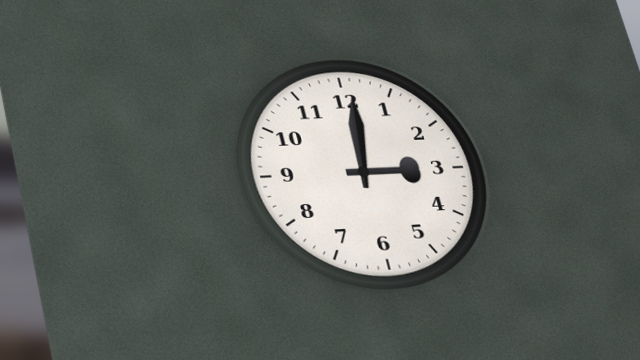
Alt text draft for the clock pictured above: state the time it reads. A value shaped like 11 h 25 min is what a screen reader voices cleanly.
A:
3 h 01 min
